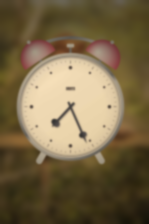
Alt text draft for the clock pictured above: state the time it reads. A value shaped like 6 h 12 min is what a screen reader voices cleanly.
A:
7 h 26 min
